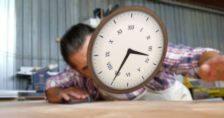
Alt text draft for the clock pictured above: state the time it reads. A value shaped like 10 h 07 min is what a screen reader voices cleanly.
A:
3 h 35 min
